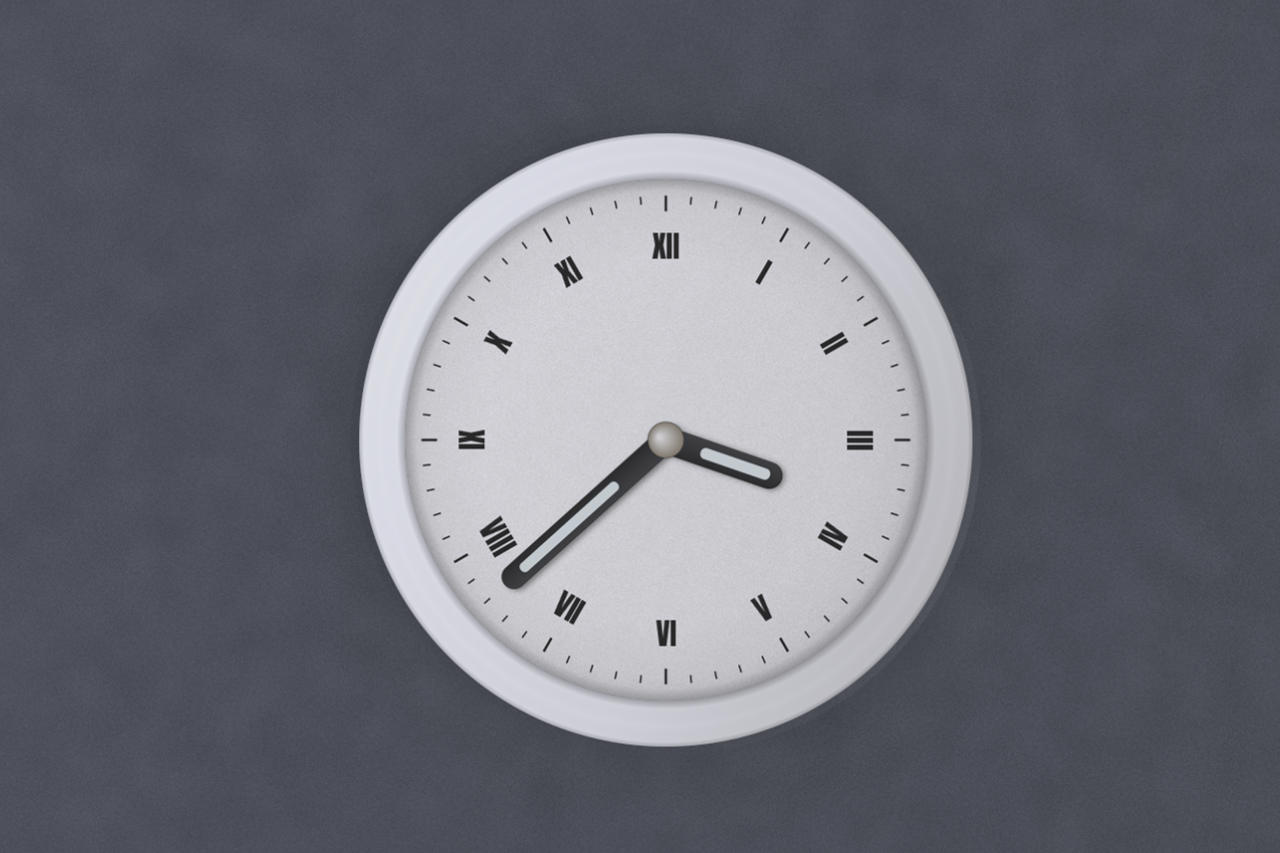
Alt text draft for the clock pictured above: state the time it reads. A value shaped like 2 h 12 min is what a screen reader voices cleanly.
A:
3 h 38 min
